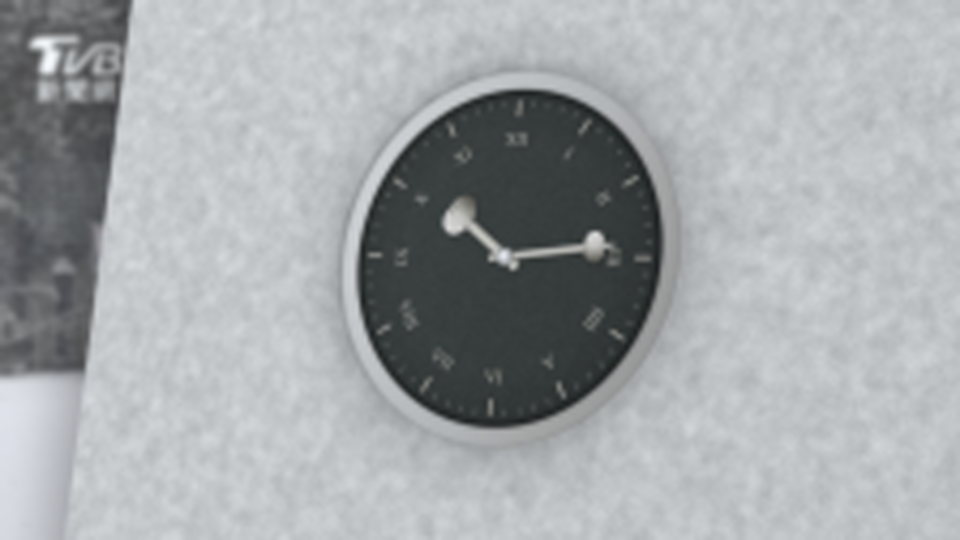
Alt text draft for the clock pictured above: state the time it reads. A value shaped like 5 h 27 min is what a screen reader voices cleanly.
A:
10 h 14 min
